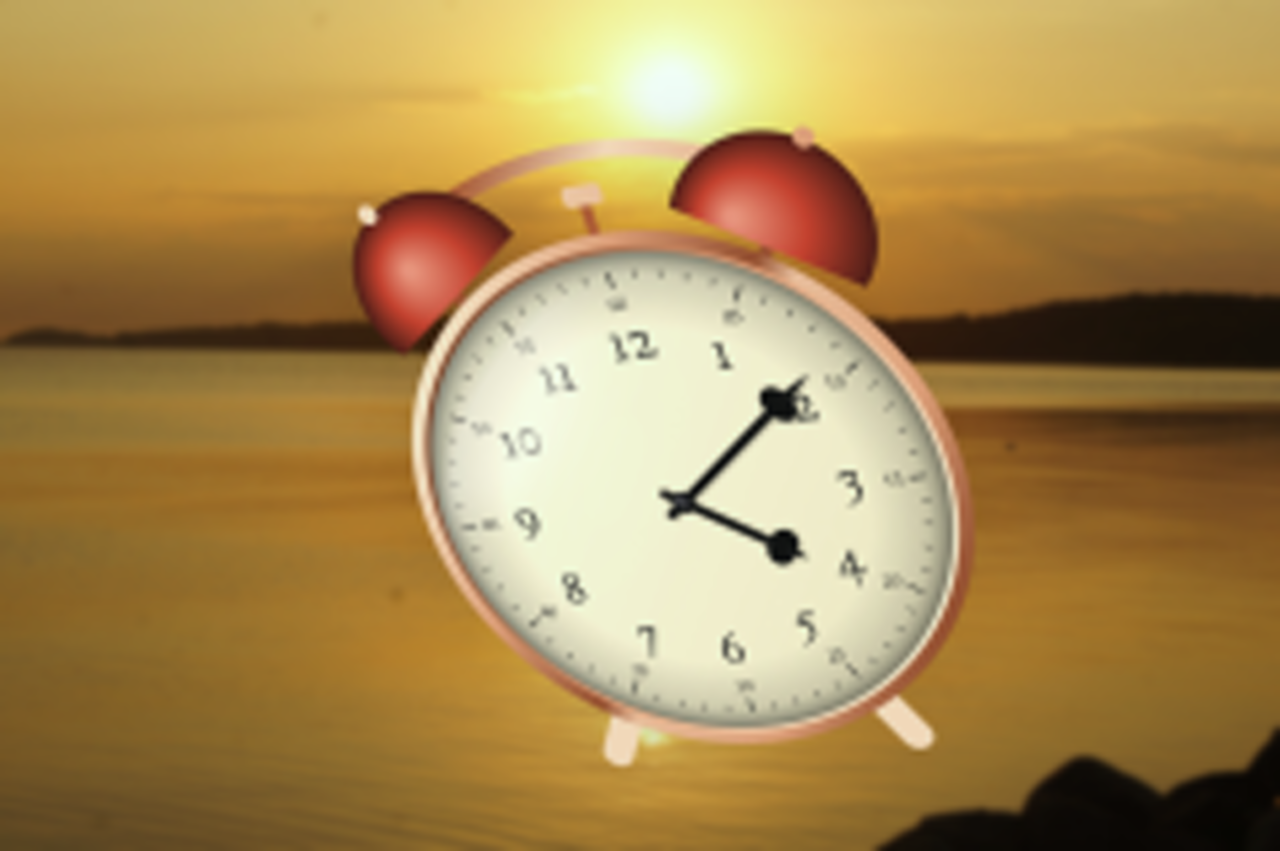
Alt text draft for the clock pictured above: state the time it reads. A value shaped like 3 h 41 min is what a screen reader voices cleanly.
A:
4 h 09 min
